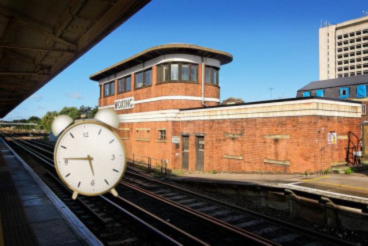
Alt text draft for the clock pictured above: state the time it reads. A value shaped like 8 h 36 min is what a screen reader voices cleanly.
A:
5 h 46 min
